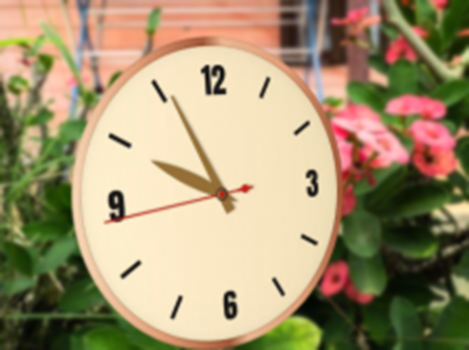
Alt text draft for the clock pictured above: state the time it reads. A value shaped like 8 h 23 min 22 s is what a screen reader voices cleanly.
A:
9 h 55 min 44 s
